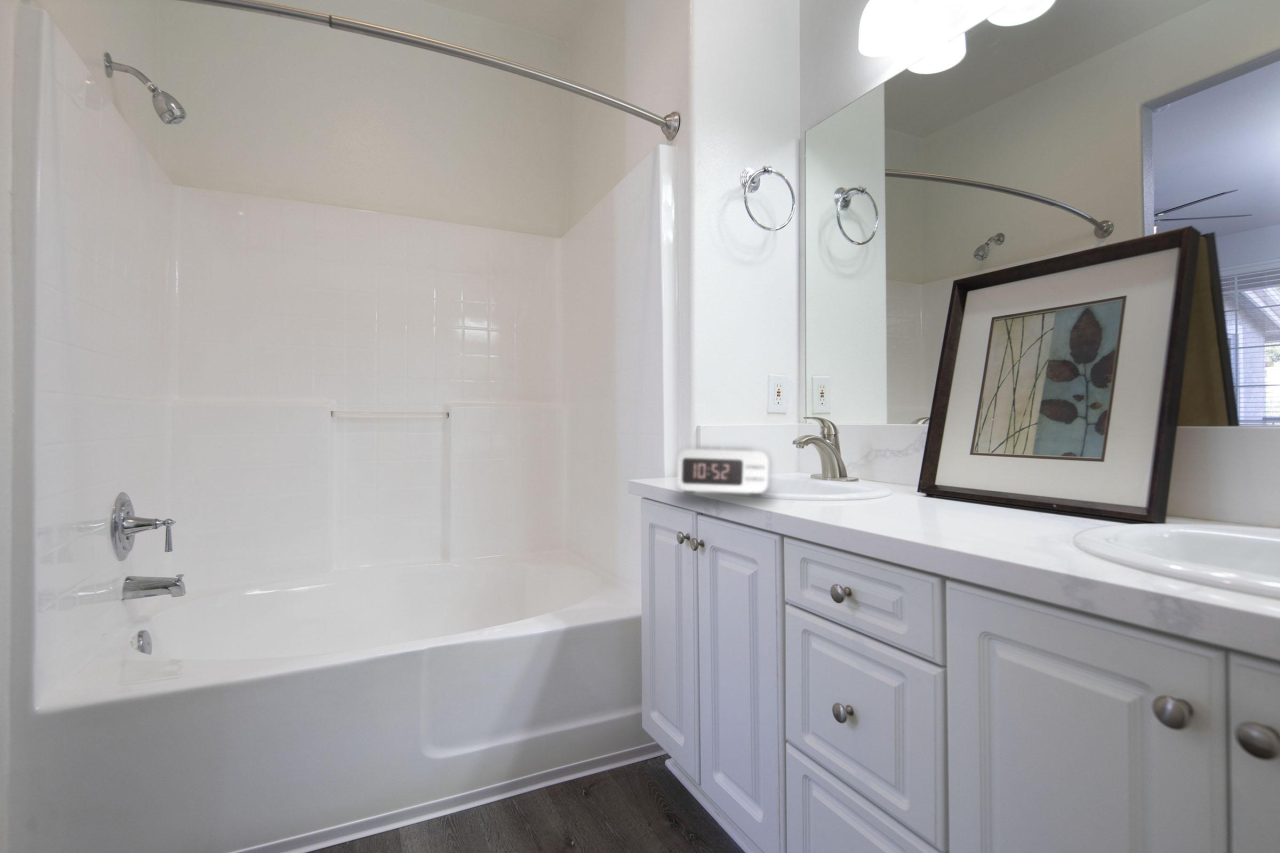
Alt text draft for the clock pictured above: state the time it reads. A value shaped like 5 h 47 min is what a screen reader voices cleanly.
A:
10 h 52 min
